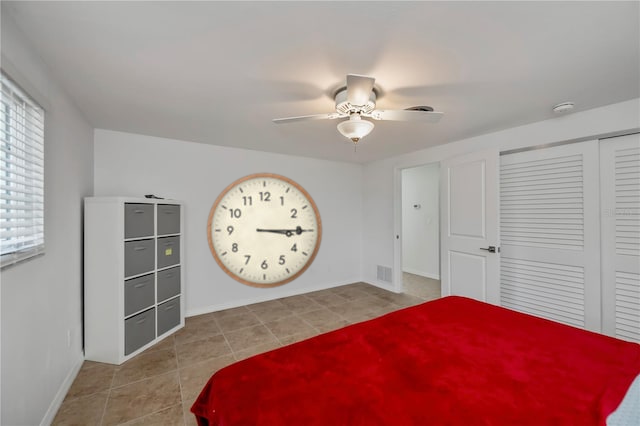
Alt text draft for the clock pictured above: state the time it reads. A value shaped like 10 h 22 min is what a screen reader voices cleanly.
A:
3 h 15 min
